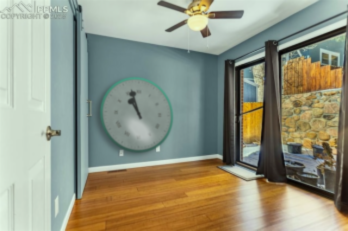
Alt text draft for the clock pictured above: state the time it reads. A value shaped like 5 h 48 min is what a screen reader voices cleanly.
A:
10 h 57 min
